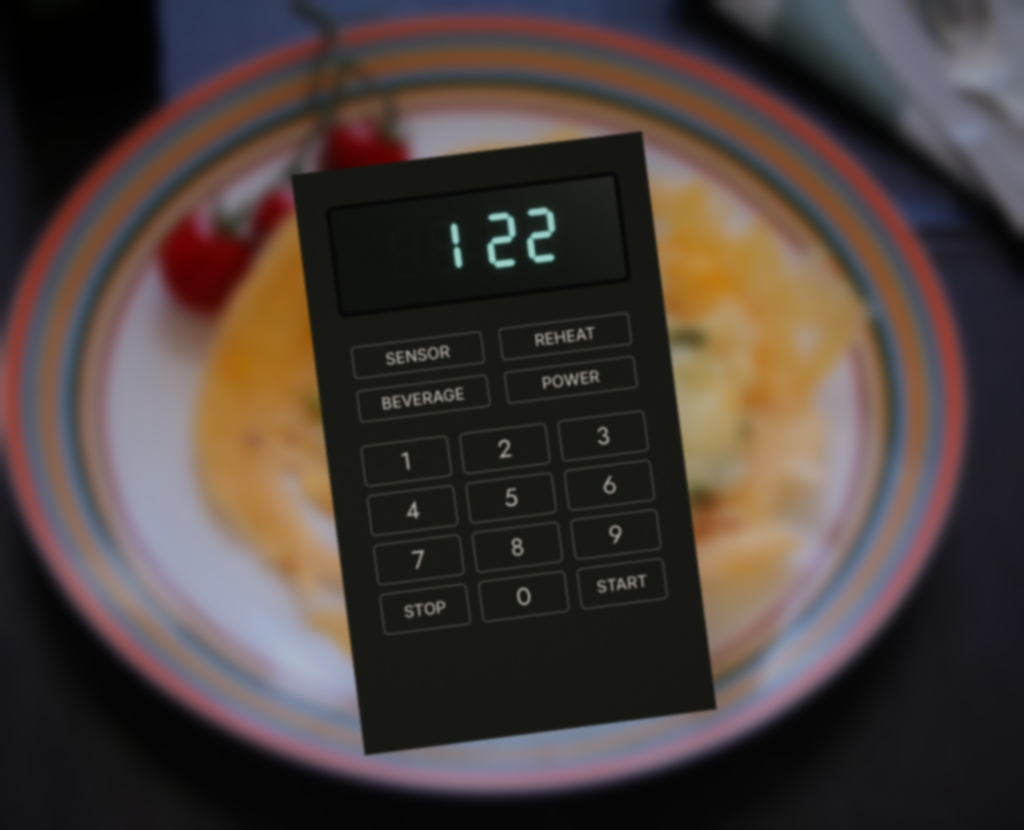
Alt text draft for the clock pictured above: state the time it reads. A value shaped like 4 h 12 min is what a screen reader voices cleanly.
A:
1 h 22 min
